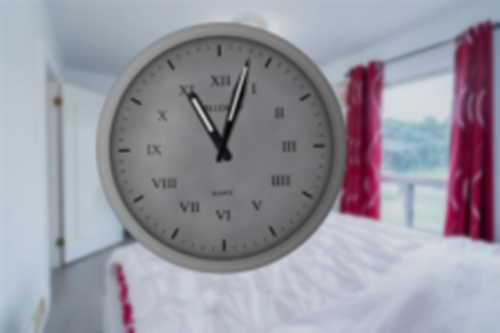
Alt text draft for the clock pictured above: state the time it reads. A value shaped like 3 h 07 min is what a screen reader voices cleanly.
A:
11 h 03 min
